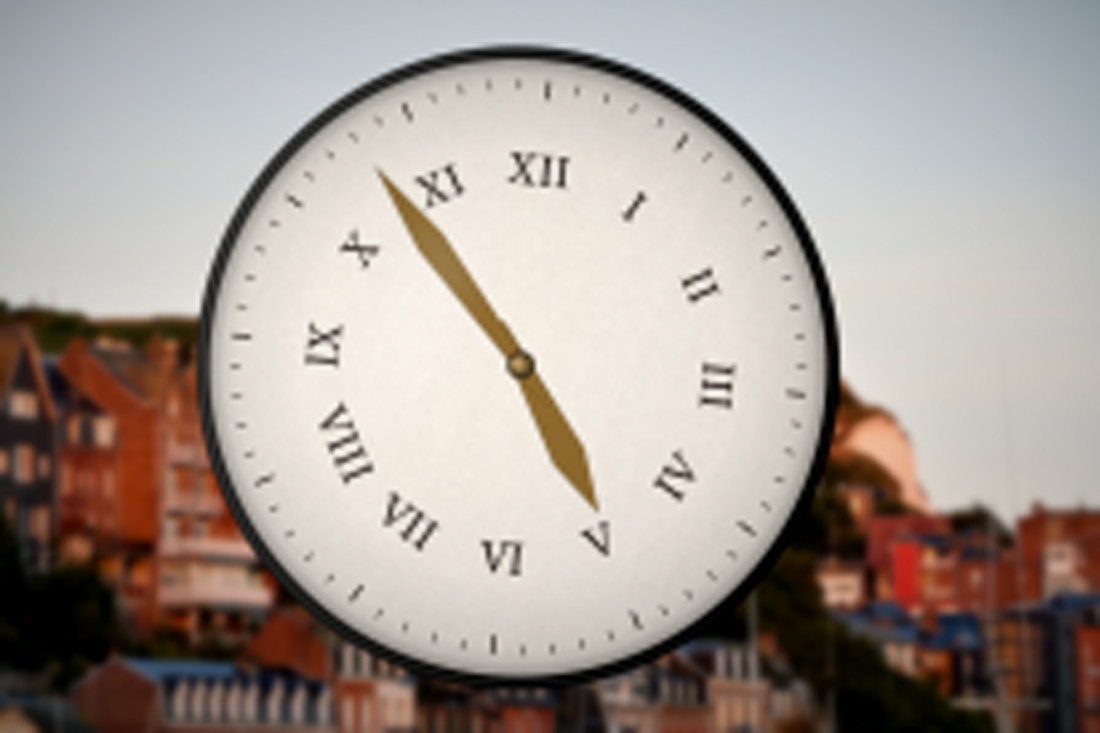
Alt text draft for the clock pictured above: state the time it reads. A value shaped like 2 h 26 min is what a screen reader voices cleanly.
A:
4 h 53 min
